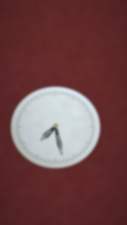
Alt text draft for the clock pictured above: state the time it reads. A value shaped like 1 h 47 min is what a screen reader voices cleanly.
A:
7 h 28 min
